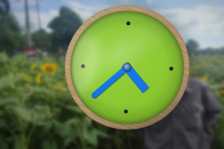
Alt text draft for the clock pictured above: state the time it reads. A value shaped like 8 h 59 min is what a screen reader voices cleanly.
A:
4 h 38 min
